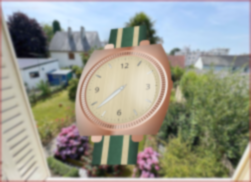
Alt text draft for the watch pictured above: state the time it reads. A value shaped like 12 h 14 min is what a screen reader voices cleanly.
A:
7 h 38 min
